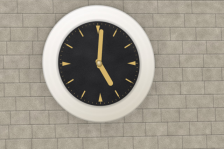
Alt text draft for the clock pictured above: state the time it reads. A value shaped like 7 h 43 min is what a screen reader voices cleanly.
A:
5 h 01 min
